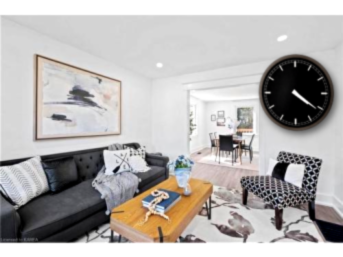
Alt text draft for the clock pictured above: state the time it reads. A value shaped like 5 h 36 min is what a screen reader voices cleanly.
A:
4 h 21 min
